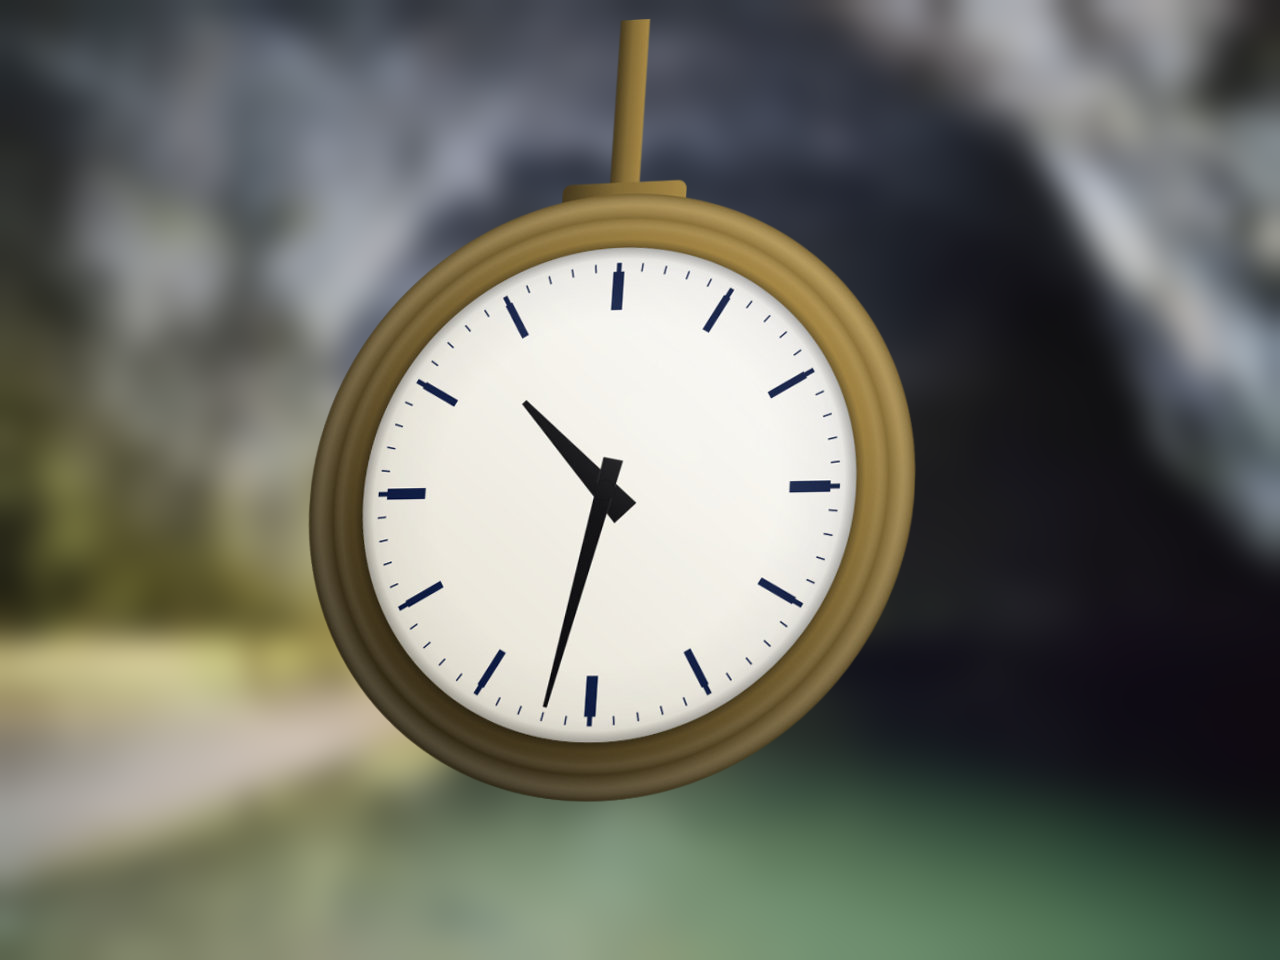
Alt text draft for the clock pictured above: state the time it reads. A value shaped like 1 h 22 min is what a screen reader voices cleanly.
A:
10 h 32 min
